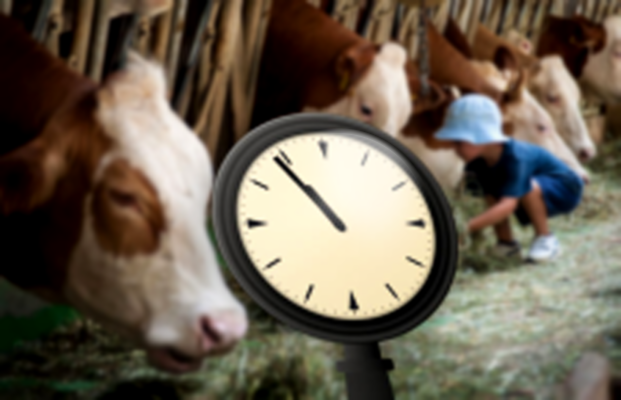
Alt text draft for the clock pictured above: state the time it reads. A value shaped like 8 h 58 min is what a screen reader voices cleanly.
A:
10 h 54 min
